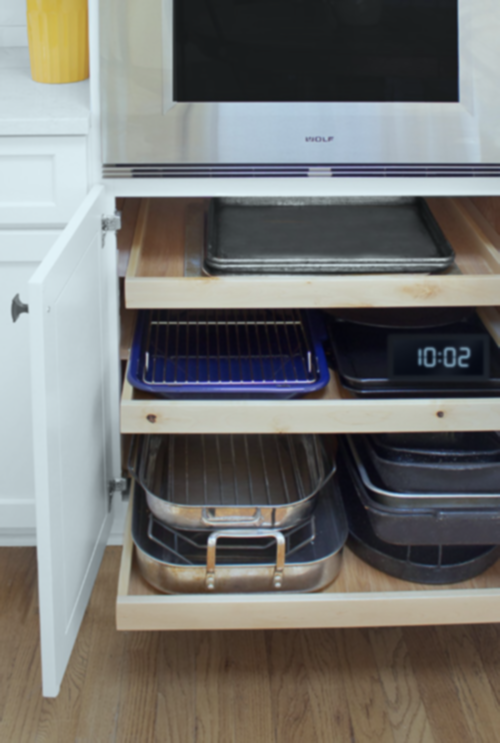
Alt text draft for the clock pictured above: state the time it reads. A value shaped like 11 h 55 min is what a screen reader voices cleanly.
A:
10 h 02 min
